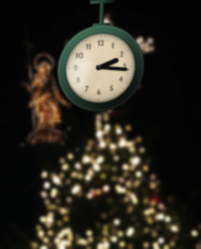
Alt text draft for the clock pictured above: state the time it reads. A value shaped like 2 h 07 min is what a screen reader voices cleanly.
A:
2 h 16 min
